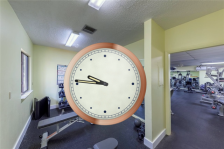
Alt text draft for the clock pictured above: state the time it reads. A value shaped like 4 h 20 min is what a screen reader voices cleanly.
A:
9 h 46 min
